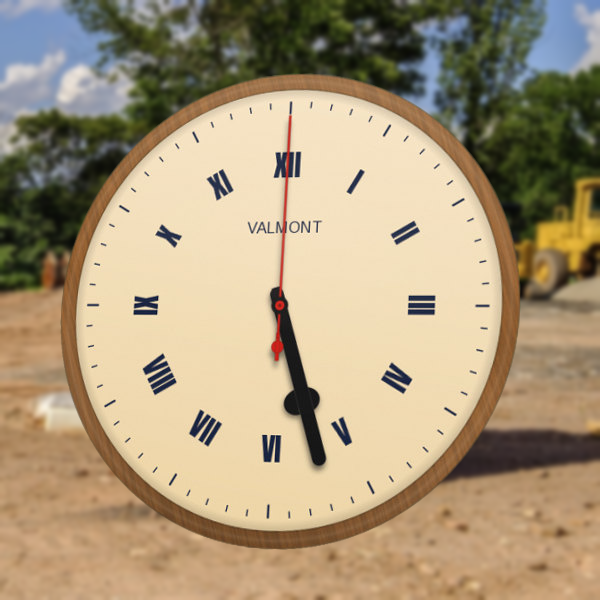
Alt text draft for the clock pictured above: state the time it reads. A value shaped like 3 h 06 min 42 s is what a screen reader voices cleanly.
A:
5 h 27 min 00 s
